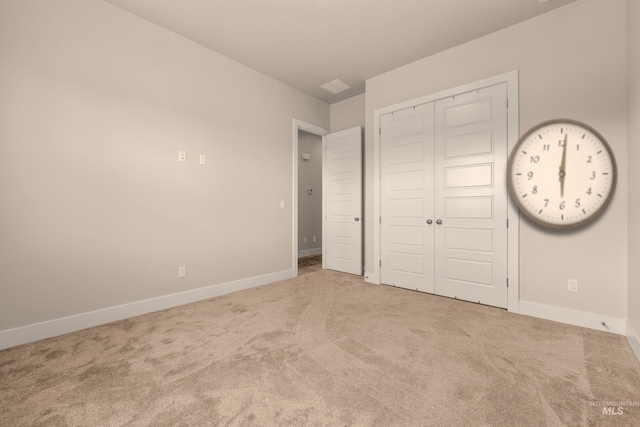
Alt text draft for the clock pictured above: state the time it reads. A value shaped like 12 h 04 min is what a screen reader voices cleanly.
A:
6 h 01 min
